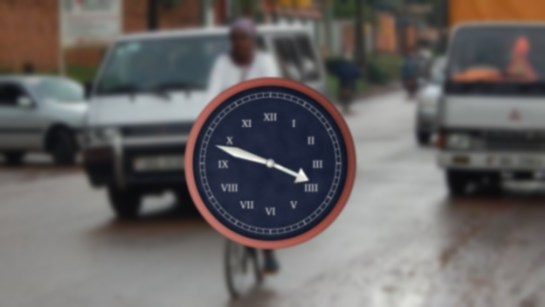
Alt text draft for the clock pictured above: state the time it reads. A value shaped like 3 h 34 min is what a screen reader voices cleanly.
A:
3 h 48 min
